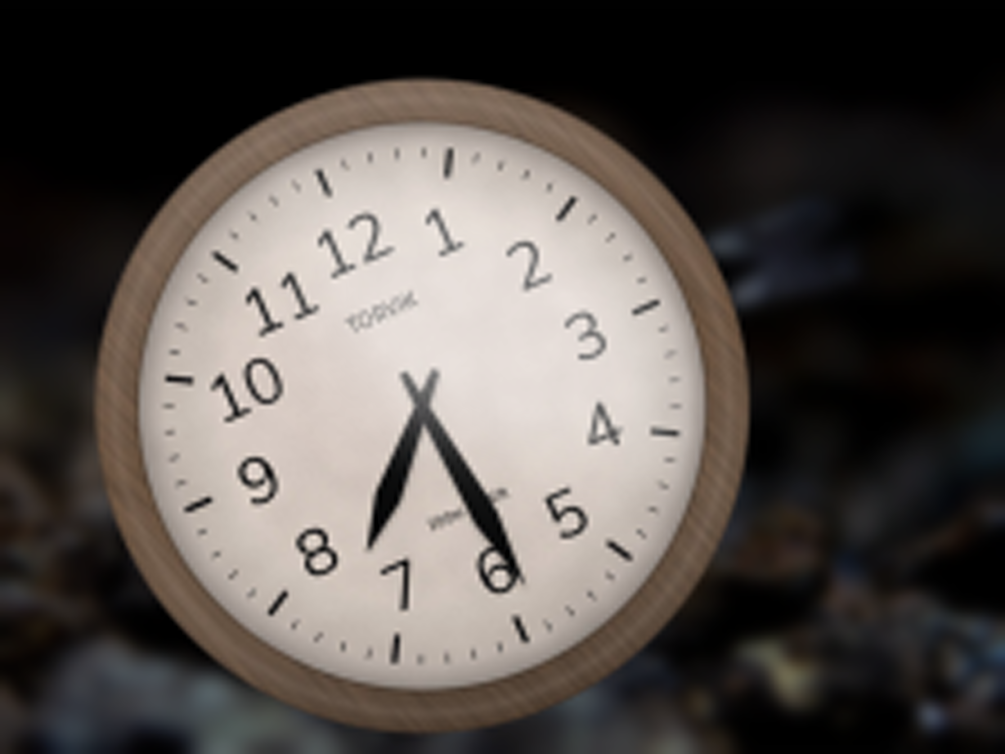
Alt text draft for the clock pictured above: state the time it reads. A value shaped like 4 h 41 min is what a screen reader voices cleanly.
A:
7 h 29 min
